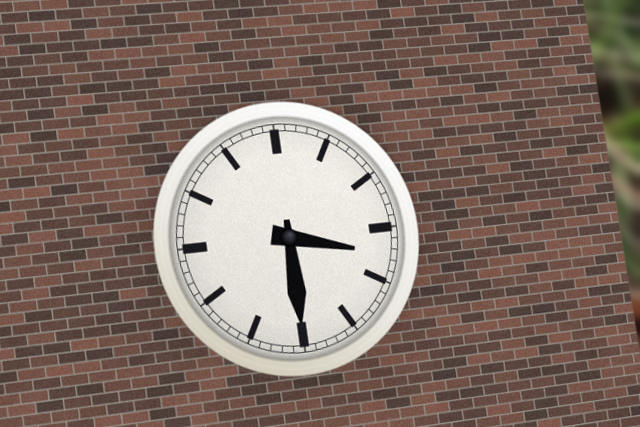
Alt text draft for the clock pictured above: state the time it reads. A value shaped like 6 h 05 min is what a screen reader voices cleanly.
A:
3 h 30 min
